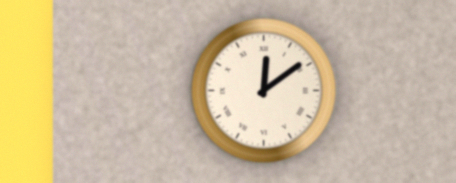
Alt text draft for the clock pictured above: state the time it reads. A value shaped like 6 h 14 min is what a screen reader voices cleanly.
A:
12 h 09 min
